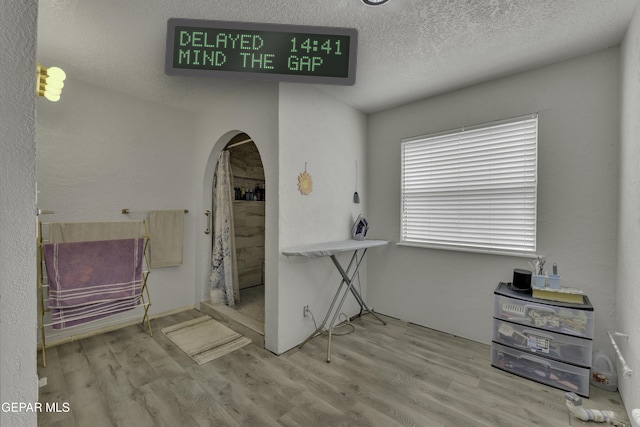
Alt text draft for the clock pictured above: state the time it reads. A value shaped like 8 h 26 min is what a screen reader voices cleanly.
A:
14 h 41 min
